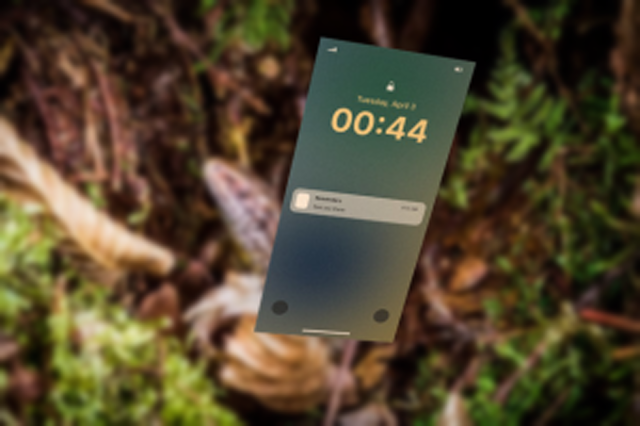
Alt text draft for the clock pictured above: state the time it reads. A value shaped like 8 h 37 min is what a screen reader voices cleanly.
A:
0 h 44 min
